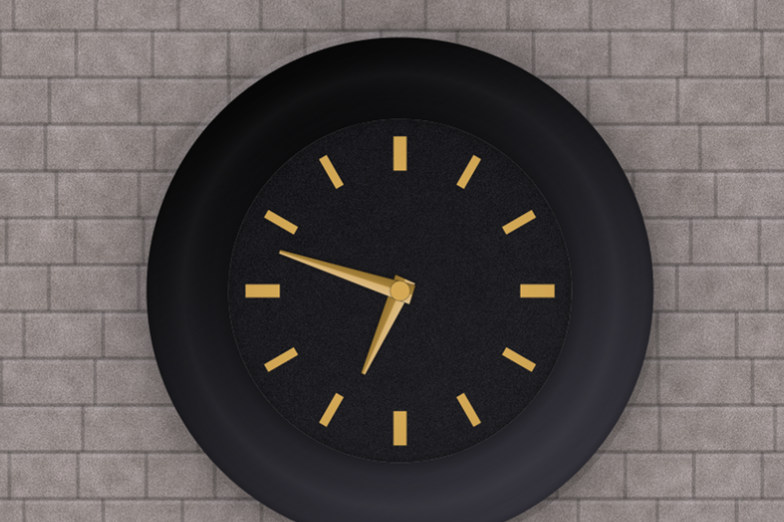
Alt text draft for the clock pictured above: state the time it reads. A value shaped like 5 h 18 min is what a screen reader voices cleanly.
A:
6 h 48 min
